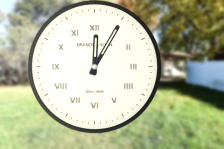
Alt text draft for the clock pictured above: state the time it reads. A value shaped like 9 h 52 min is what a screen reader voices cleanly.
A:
12 h 05 min
